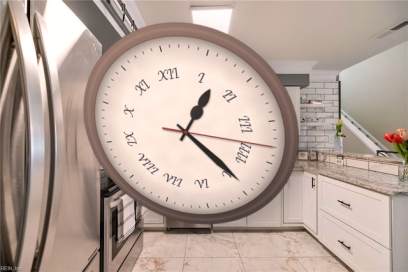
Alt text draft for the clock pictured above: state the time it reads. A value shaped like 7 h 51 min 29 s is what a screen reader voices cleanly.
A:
1 h 24 min 18 s
